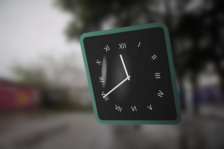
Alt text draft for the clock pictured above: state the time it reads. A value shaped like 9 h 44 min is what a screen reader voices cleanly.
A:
11 h 40 min
